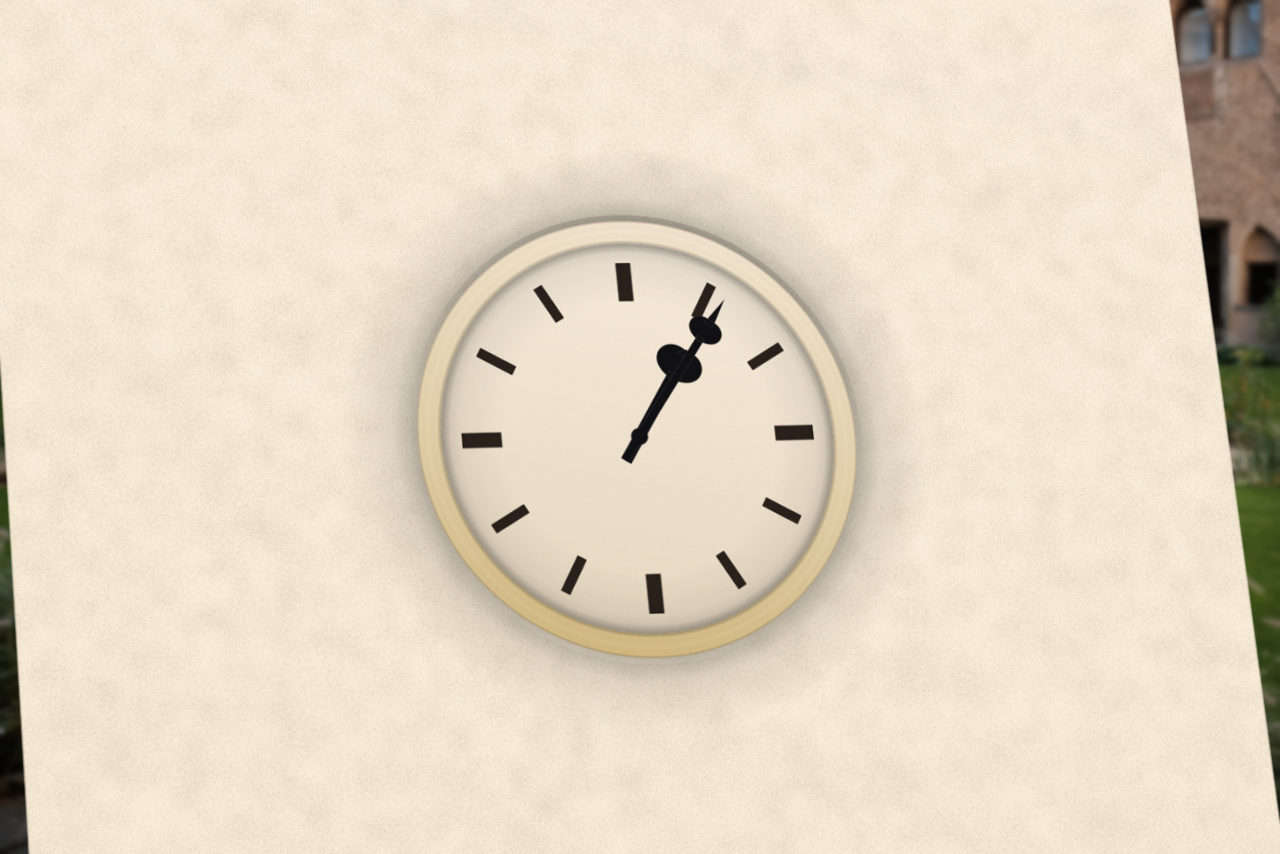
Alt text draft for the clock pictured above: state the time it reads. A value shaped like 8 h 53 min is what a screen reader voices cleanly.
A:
1 h 06 min
